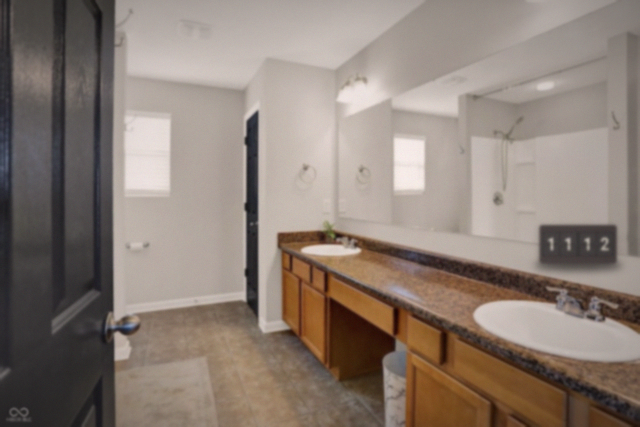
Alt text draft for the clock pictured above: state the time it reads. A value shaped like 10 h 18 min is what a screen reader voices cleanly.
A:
11 h 12 min
